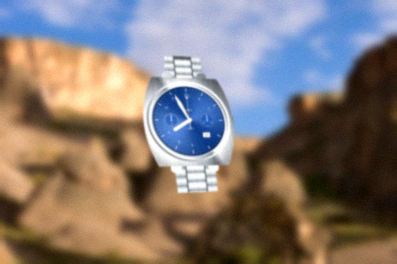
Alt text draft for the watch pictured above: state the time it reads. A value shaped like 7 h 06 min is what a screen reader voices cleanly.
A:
7 h 56 min
